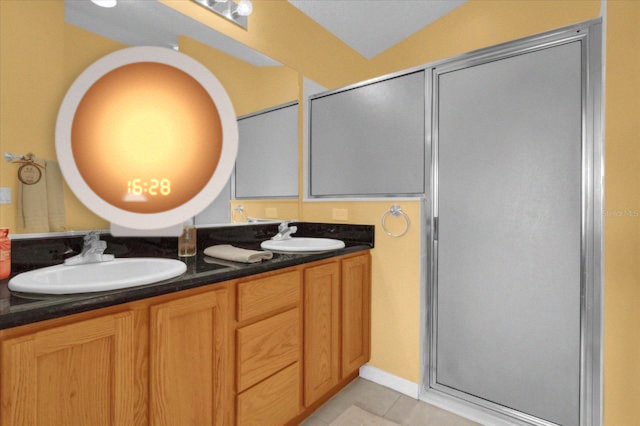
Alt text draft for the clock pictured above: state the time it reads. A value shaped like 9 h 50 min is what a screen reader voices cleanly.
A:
16 h 28 min
